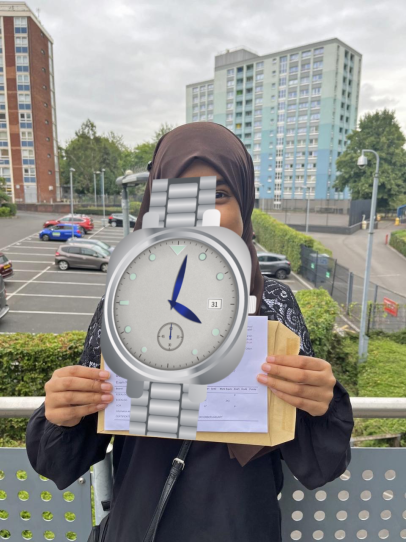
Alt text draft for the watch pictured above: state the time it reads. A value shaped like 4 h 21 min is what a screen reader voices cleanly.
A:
4 h 02 min
